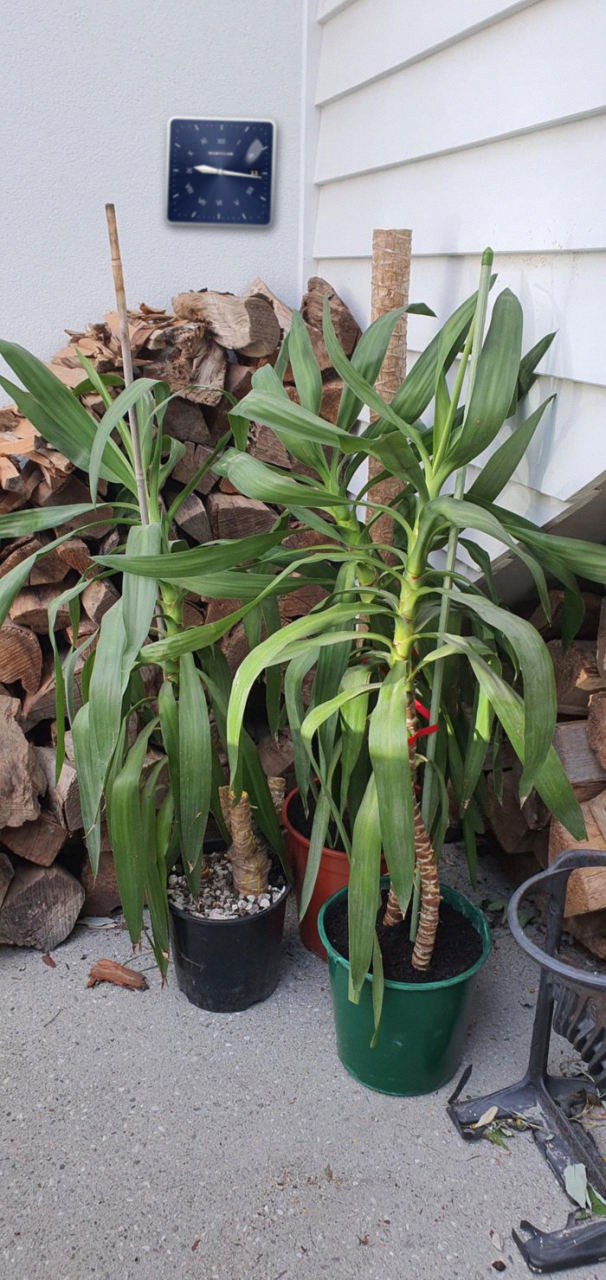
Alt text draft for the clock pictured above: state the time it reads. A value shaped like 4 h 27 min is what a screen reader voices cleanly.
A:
9 h 16 min
